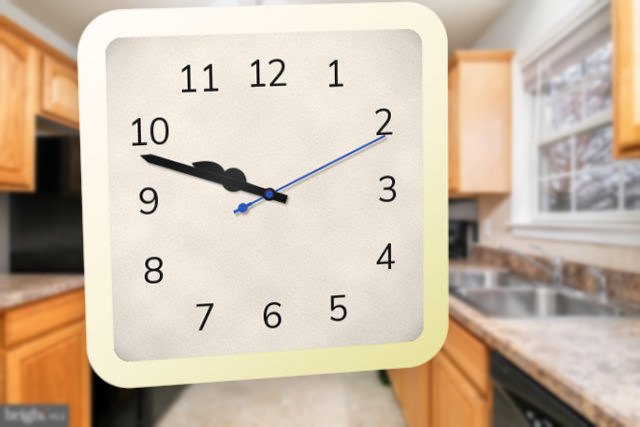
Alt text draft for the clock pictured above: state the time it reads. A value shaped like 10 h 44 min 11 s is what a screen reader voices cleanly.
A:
9 h 48 min 11 s
